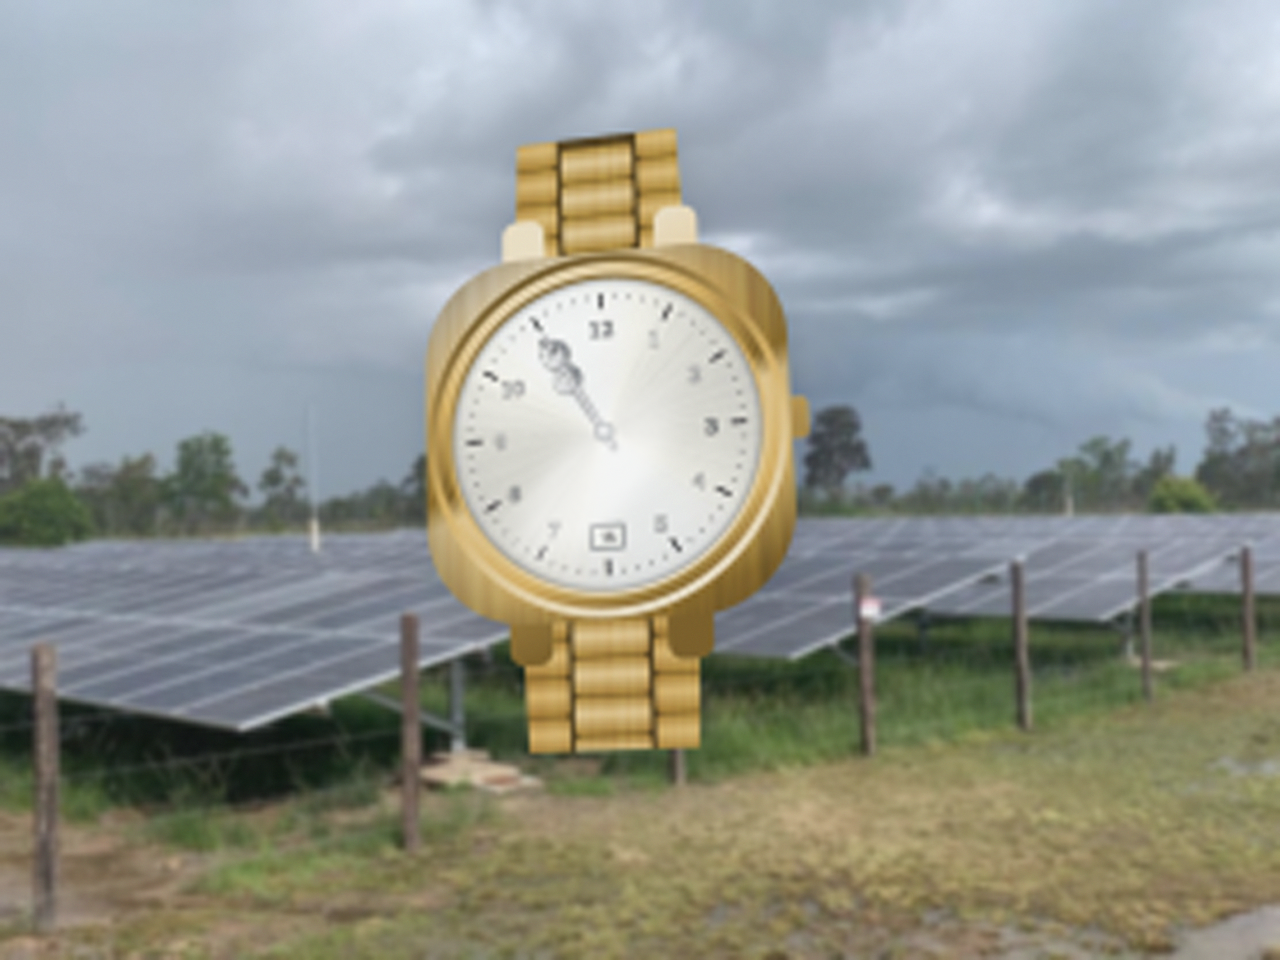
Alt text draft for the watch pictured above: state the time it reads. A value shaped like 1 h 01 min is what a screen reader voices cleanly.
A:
10 h 55 min
